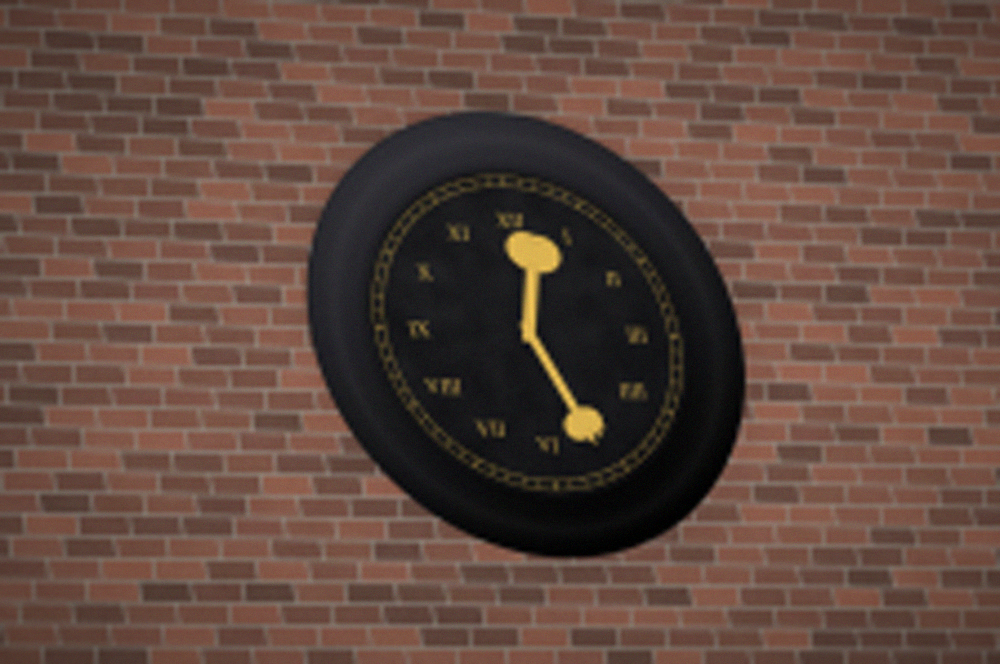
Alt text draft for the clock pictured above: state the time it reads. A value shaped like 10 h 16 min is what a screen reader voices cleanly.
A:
12 h 26 min
